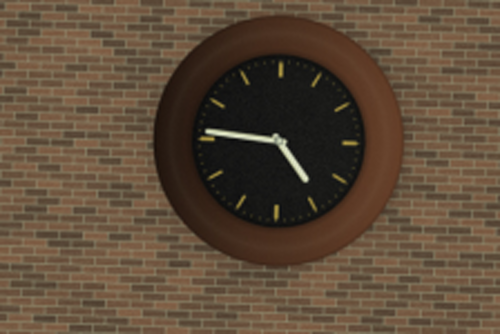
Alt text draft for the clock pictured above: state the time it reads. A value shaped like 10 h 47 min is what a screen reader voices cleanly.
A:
4 h 46 min
